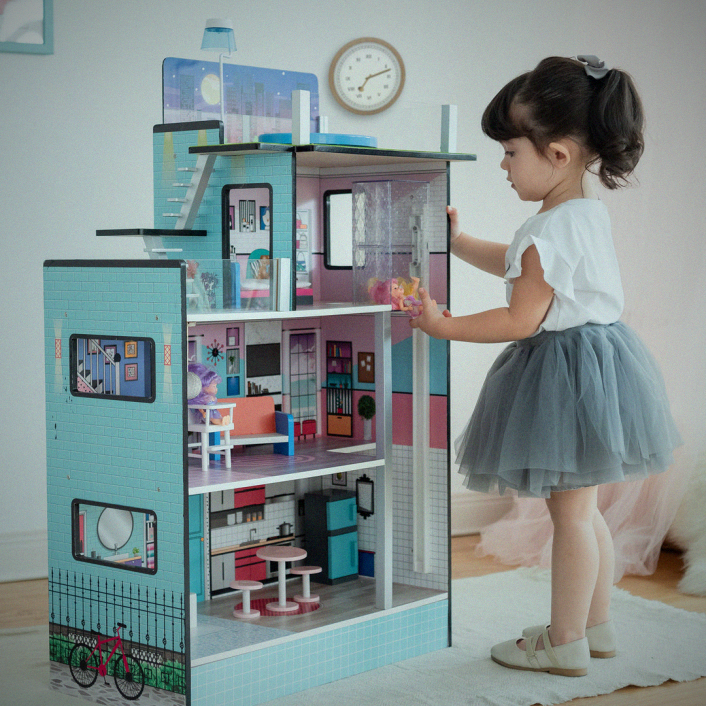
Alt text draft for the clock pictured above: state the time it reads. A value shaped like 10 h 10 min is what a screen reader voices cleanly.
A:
7 h 12 min
